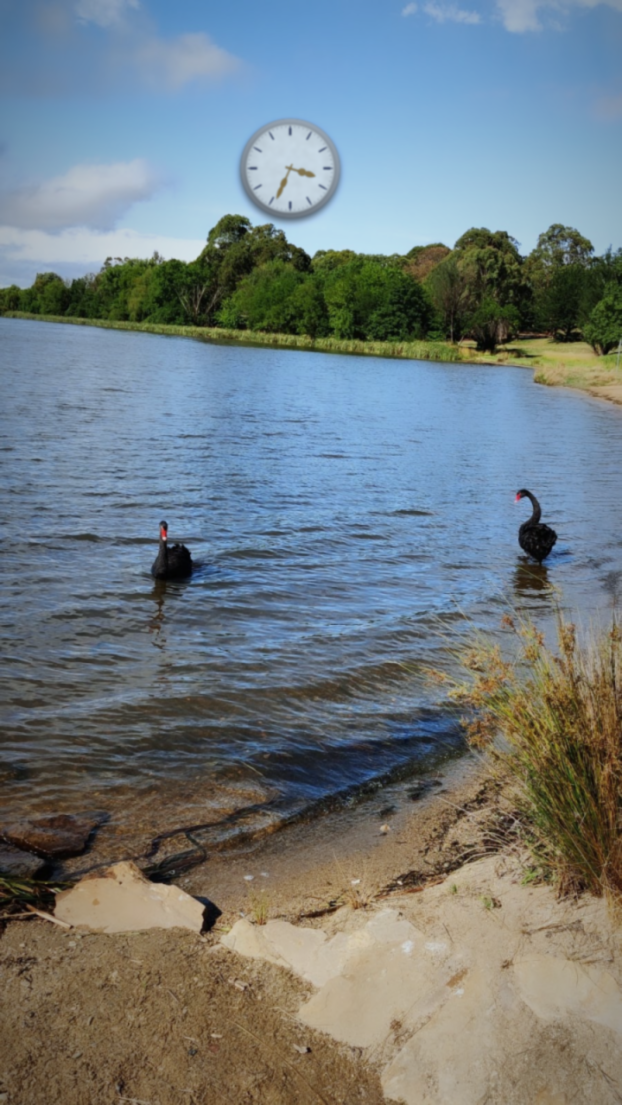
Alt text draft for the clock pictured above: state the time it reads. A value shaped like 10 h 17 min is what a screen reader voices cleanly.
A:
3 h 34 min
